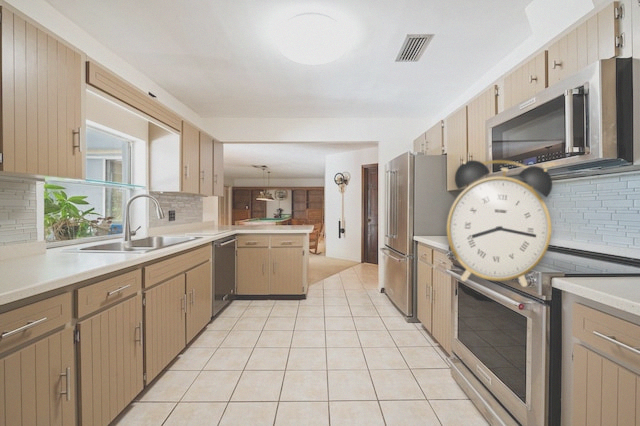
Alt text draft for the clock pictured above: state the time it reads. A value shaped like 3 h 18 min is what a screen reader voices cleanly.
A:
8 h 16 min
